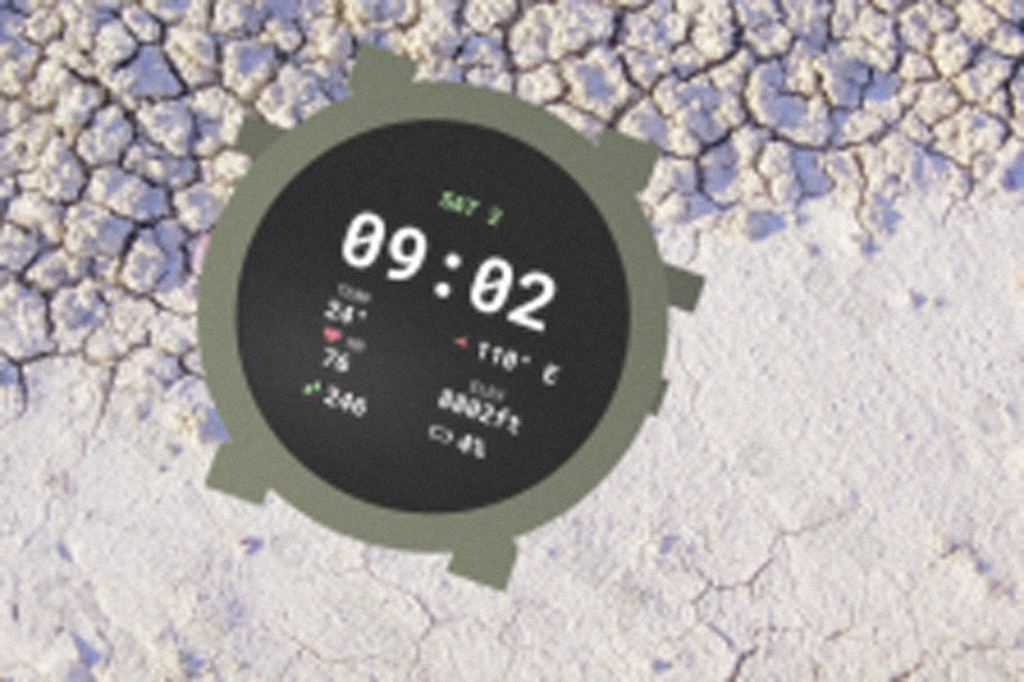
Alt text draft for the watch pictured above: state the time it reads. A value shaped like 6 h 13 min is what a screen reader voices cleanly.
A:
9 h 02 min
